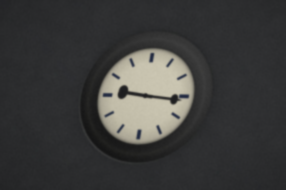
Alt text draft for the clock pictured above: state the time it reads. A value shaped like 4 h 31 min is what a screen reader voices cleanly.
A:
9 h 16 min
